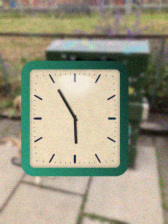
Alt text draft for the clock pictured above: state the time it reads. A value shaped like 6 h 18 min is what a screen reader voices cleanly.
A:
5 h 55 min
